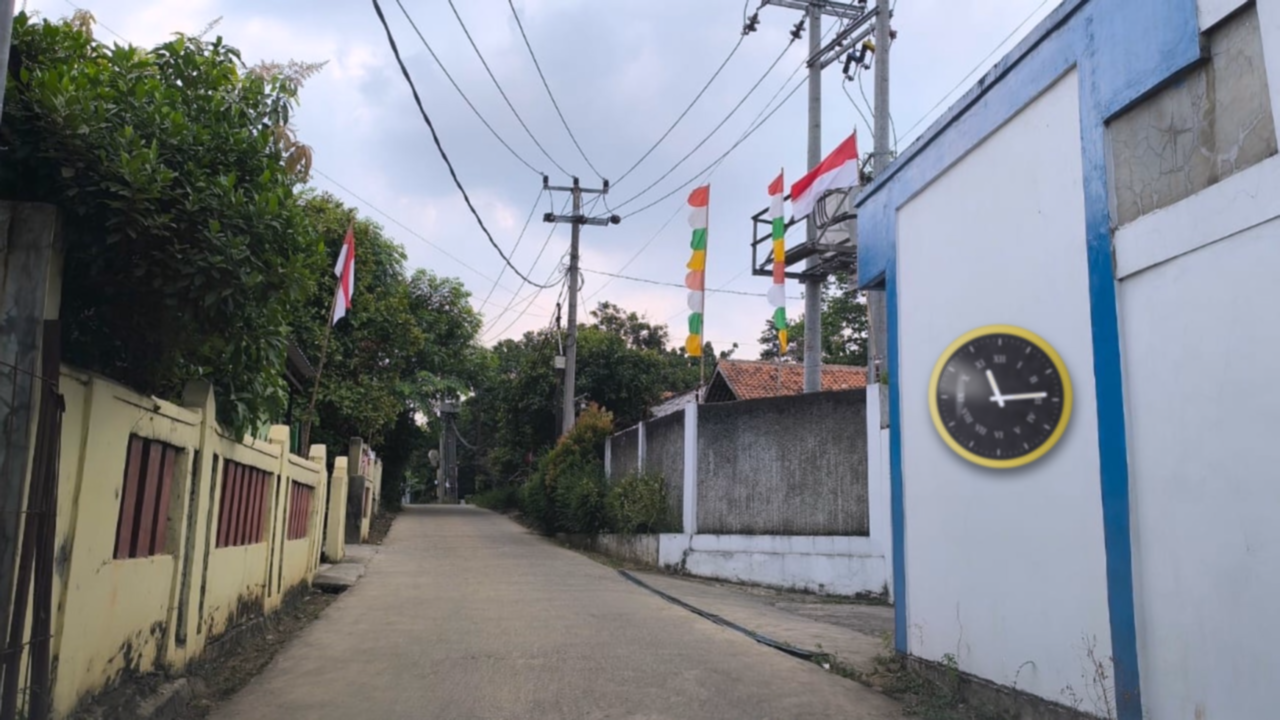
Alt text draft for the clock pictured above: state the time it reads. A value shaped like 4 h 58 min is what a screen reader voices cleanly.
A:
11 h 14 min
